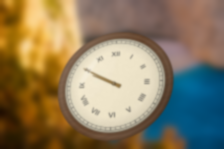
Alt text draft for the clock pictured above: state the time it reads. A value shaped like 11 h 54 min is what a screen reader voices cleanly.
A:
9 h 50 min
